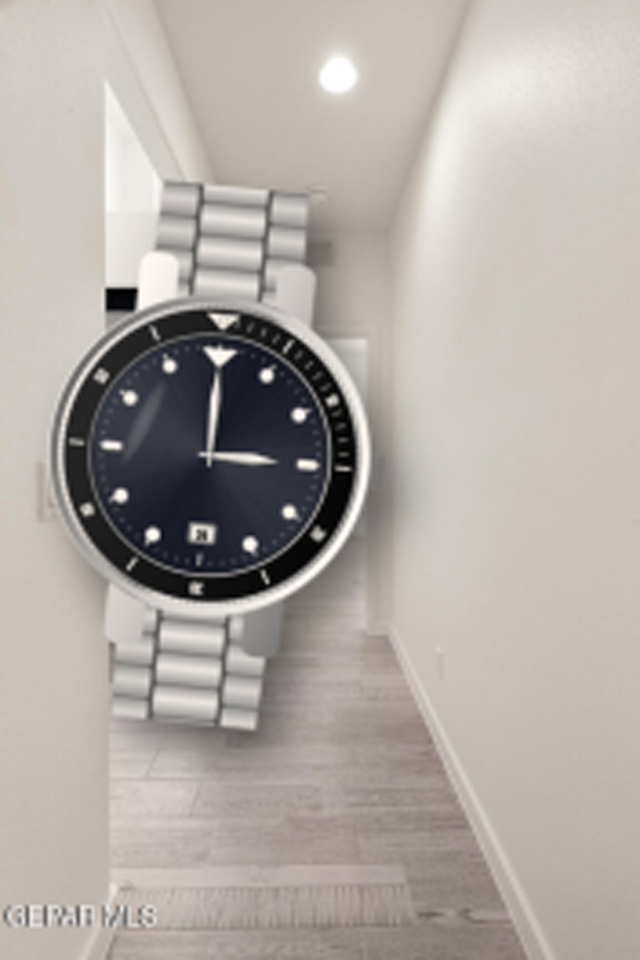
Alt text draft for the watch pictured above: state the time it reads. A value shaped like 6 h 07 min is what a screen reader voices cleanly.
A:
3 h 00 min
